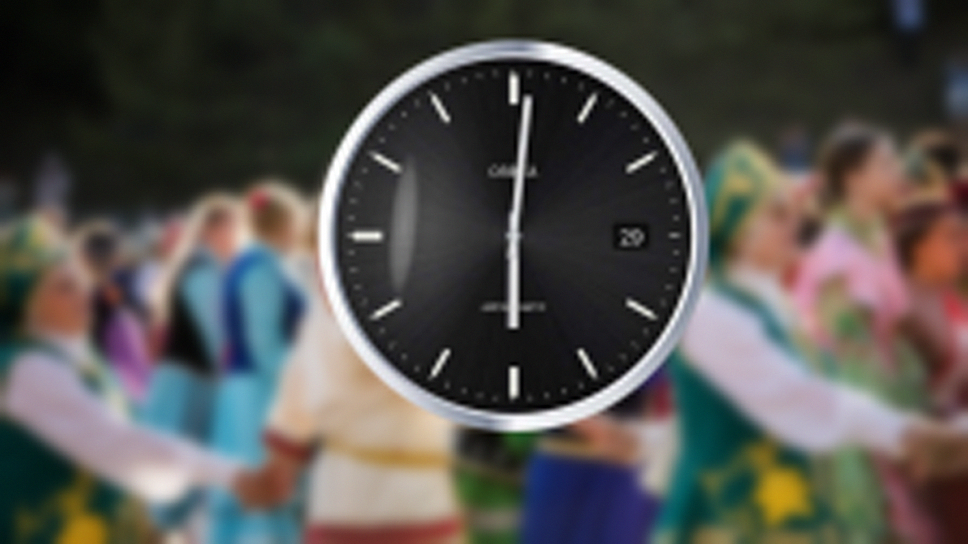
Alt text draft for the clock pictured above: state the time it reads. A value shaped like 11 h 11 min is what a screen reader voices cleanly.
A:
6 h 01 min
